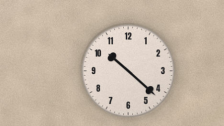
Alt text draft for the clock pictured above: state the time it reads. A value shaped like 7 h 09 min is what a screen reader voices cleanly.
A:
10 h 22 min
